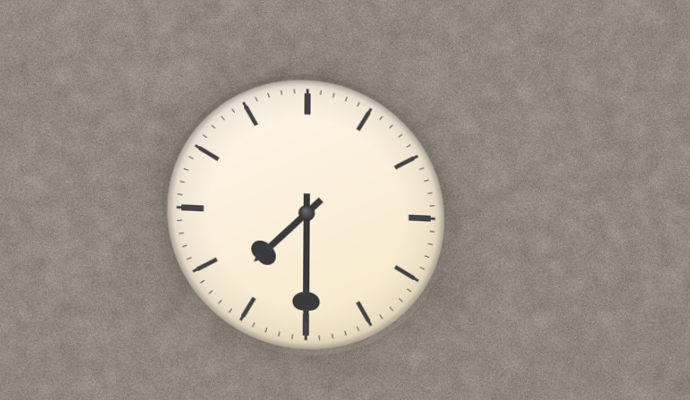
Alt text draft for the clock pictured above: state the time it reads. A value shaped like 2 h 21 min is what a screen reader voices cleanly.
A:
7 h 30 min
